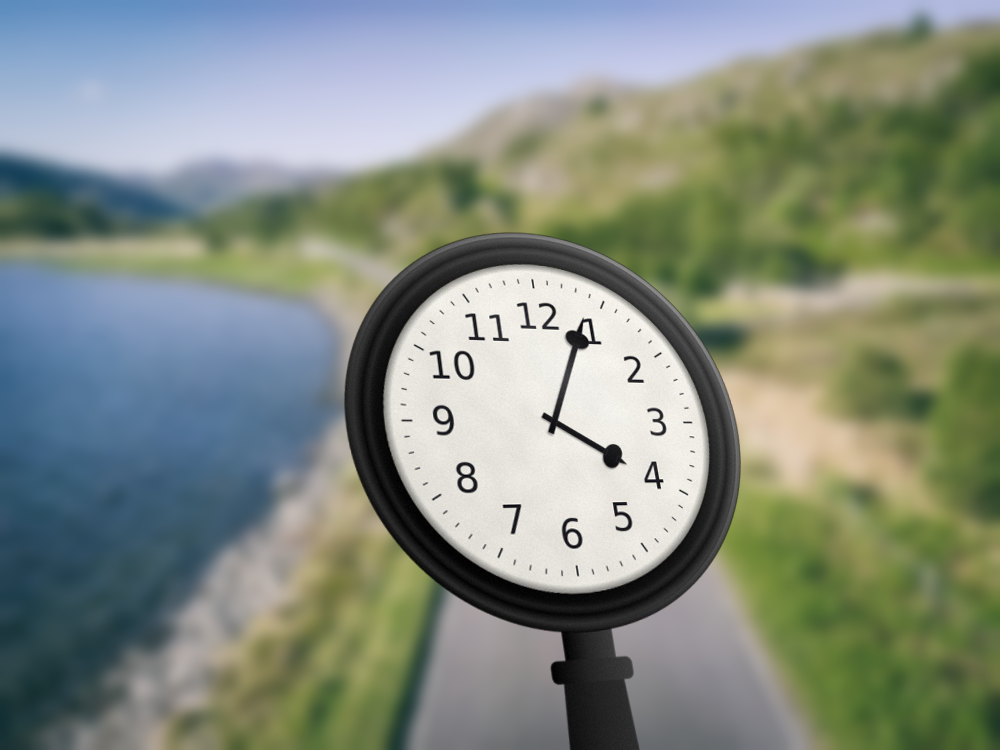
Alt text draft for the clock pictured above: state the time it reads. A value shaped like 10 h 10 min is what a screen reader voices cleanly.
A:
4 h 04 min
